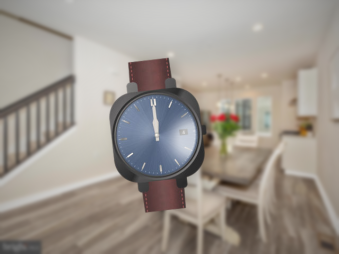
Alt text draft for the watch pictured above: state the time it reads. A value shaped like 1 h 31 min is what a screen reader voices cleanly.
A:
12 h 00 min
